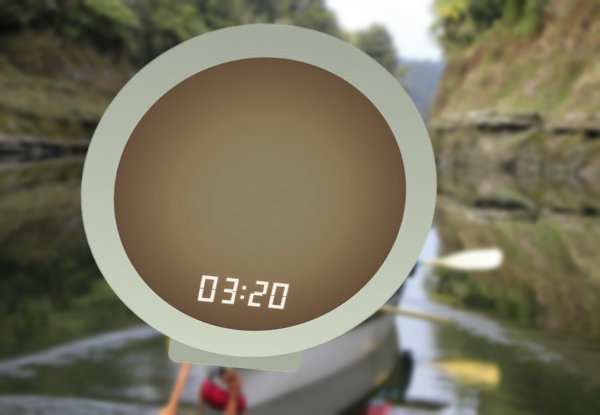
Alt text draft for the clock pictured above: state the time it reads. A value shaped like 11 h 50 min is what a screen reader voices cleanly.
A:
3 h 20 min
